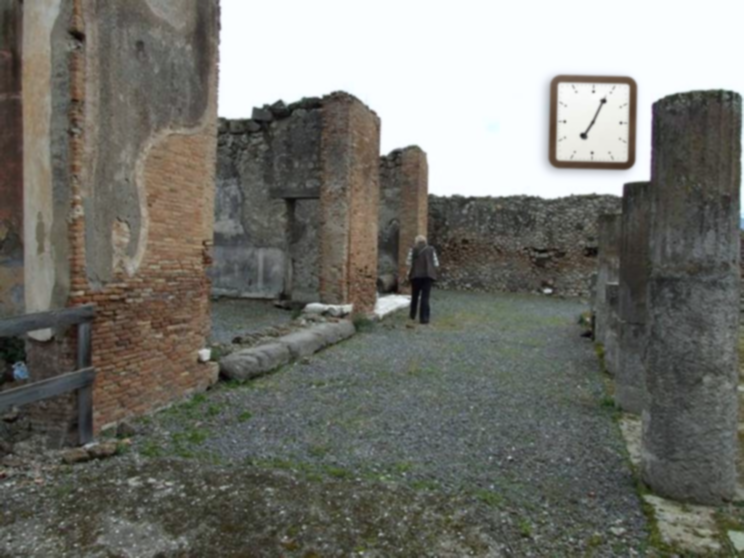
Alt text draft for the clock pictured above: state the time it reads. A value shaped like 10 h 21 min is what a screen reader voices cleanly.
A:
7 h 04 min
